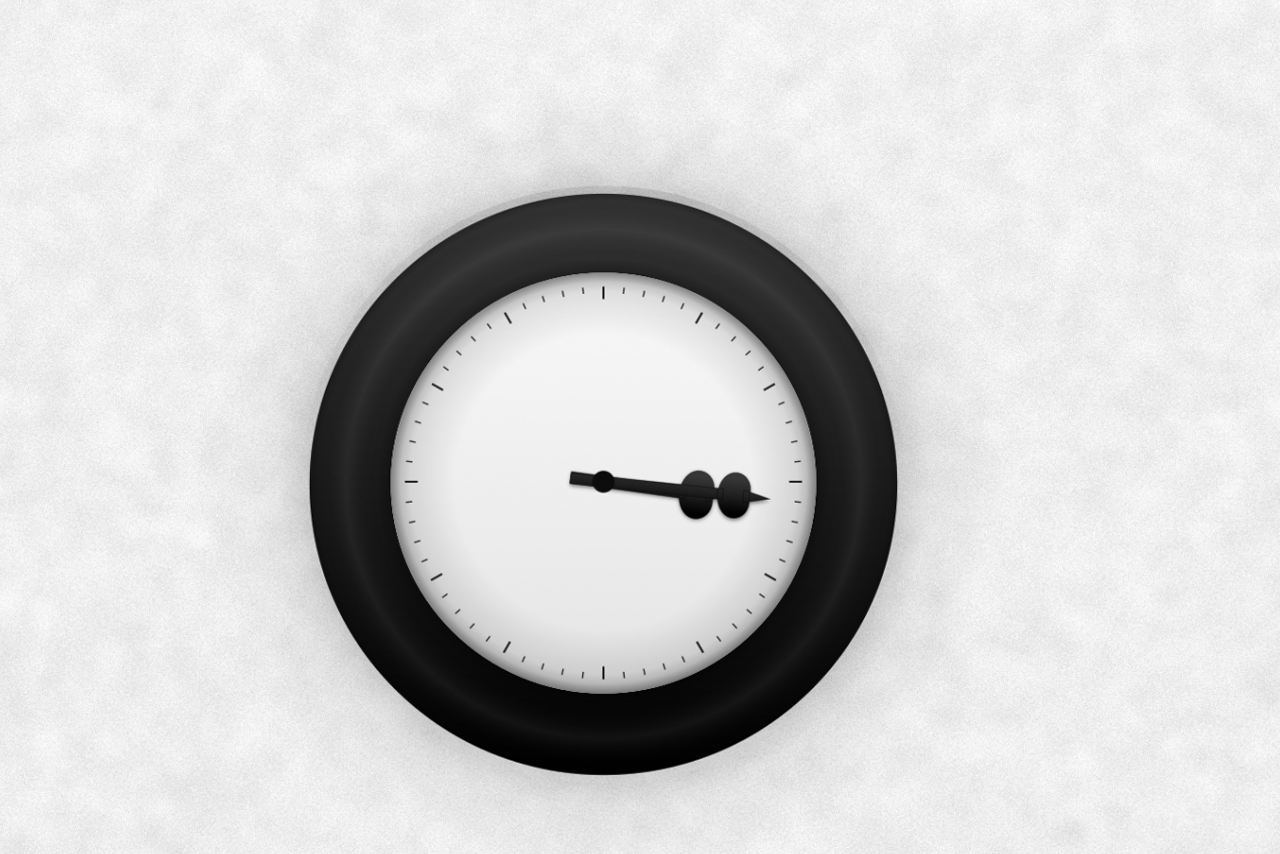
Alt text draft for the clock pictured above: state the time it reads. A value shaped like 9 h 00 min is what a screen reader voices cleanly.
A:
3 h 16 min
